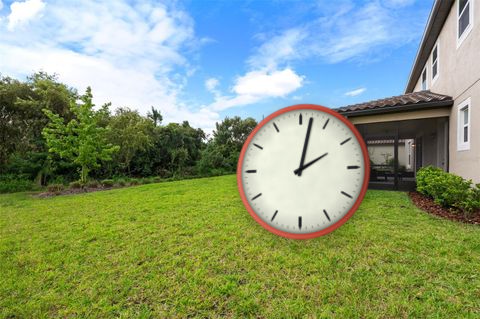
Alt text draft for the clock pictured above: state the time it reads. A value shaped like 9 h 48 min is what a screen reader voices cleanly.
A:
2 h 02 min
